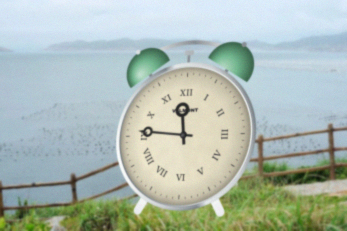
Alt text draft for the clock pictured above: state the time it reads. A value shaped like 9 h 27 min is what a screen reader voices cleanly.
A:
11 h 46 min
